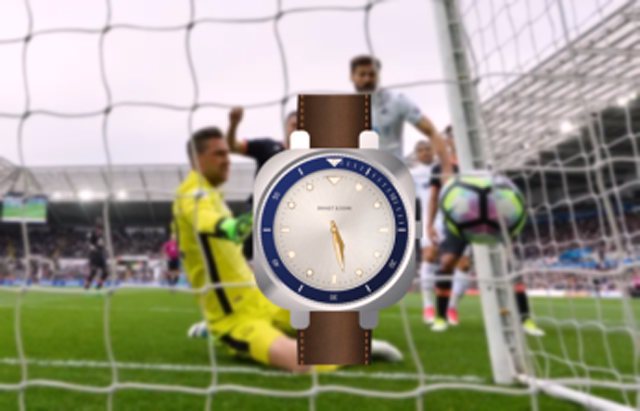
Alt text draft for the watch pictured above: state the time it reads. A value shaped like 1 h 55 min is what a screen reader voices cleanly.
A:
5 h 28 min
